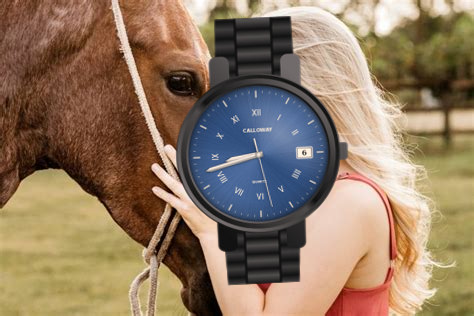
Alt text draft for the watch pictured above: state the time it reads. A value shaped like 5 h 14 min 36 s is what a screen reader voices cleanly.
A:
8 h 42 min 28 s
